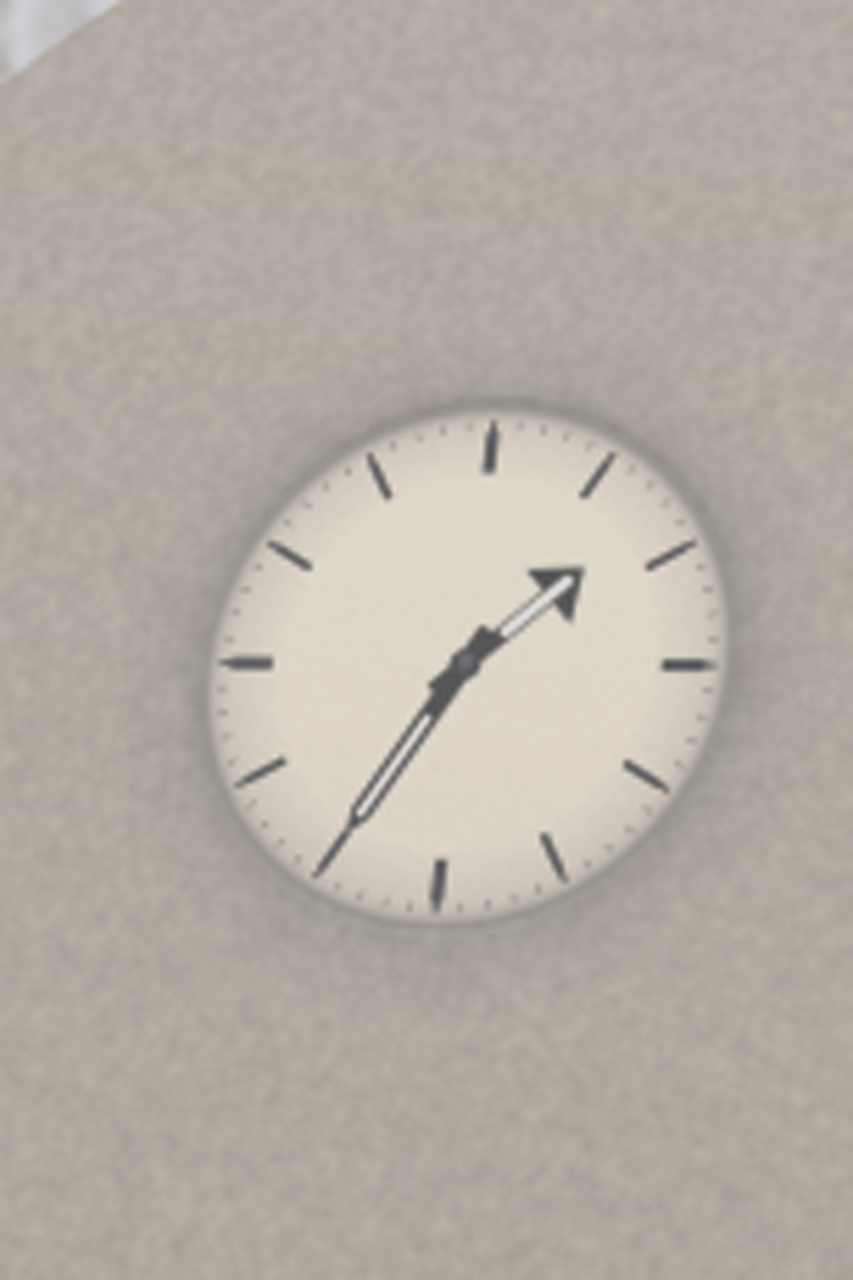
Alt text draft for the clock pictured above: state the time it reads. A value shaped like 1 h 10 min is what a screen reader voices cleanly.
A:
1 h 35 min
